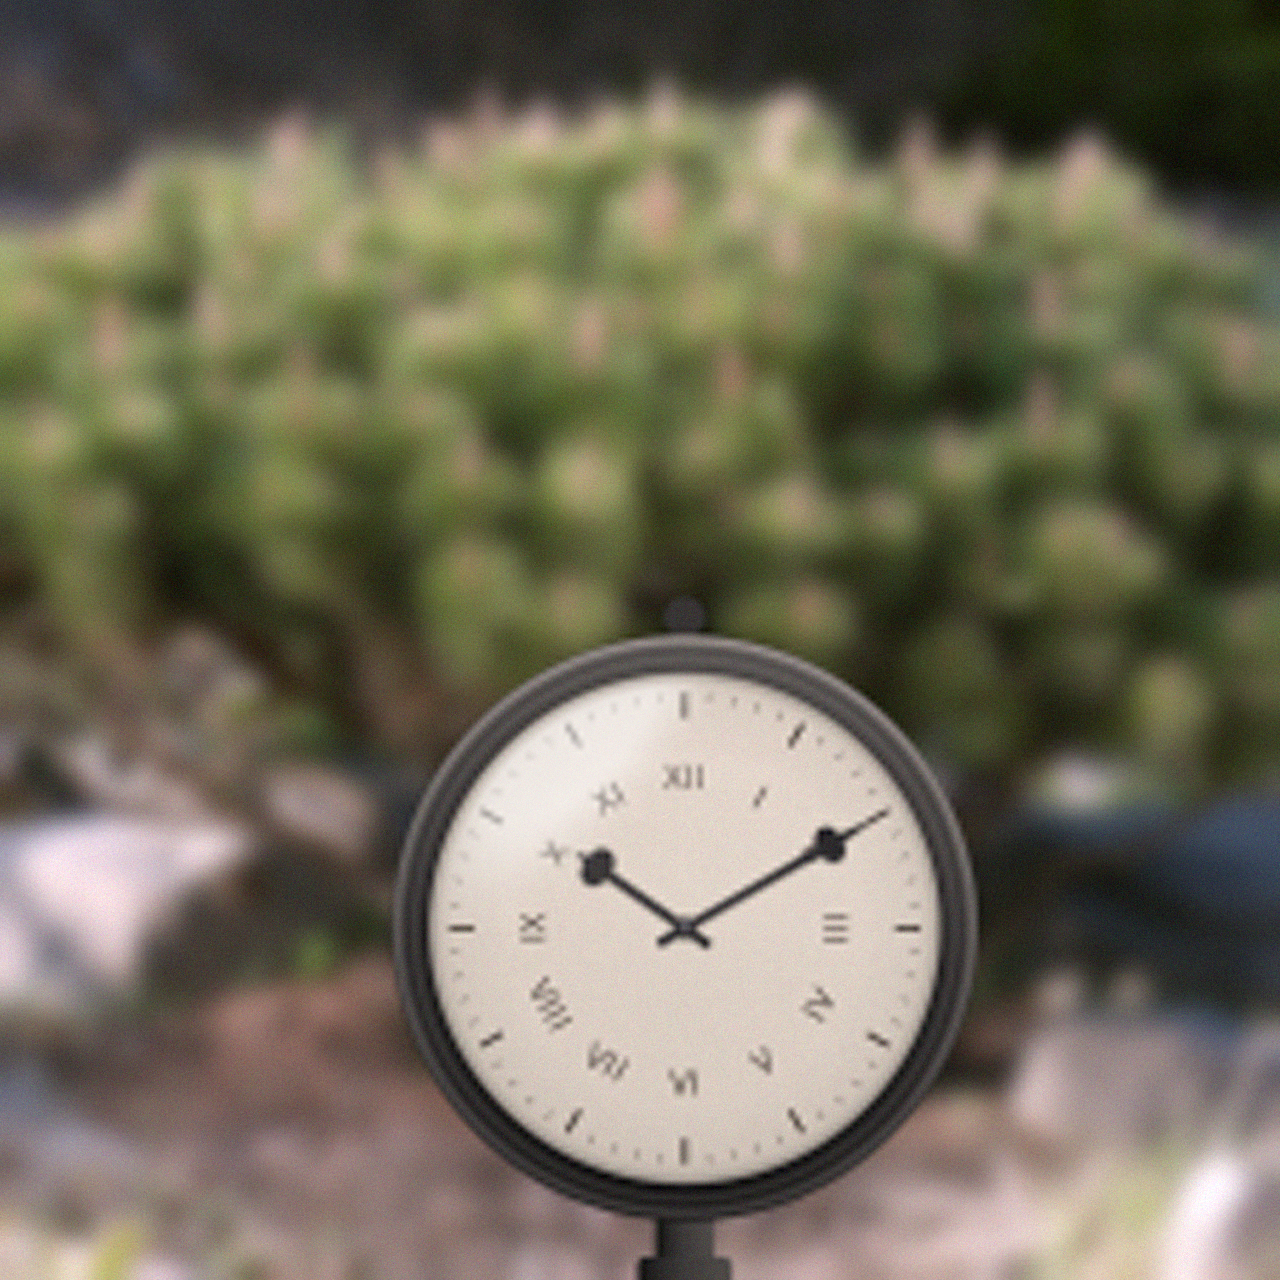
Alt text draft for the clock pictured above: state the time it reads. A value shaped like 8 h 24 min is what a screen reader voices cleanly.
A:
10 h 10 min
